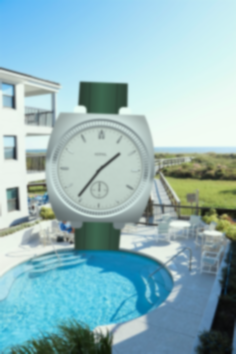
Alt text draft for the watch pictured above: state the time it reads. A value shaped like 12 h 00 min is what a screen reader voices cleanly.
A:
1 h 36 min
